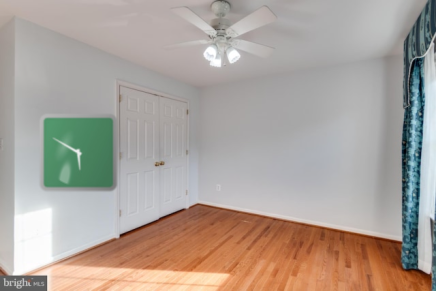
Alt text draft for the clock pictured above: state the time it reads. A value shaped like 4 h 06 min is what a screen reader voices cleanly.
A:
5 h 50 min
